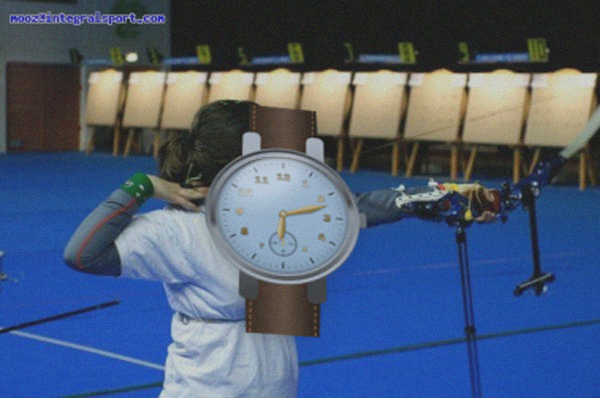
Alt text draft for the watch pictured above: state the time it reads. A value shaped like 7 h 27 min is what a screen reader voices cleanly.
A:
6 h 12 min
